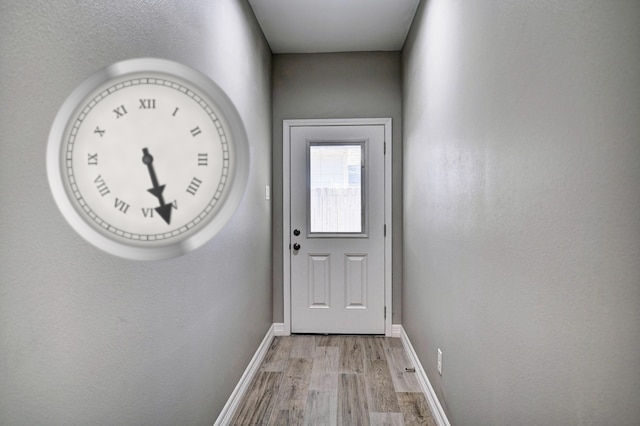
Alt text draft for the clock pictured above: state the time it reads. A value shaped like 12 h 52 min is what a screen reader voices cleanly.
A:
5 h 27 min
